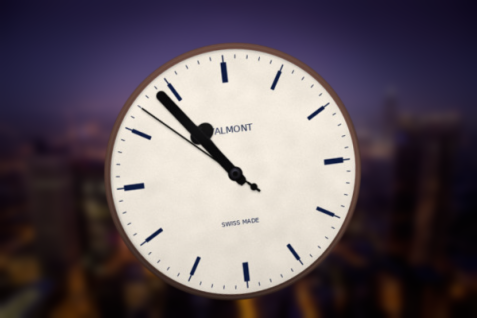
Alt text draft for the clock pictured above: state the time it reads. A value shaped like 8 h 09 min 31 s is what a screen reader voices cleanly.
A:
10 h 53 min 52 s
